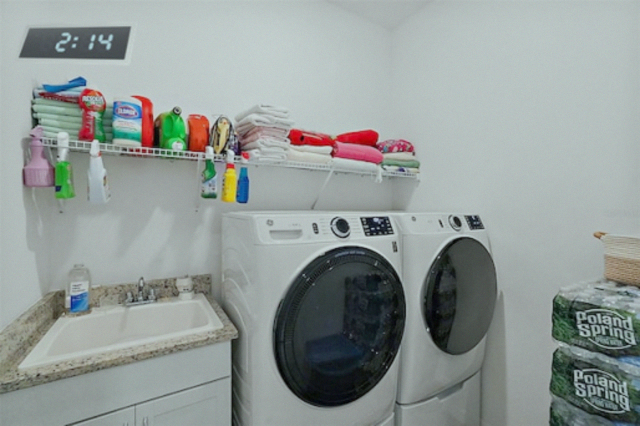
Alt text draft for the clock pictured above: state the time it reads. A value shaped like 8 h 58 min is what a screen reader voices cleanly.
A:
2 h 14 min
